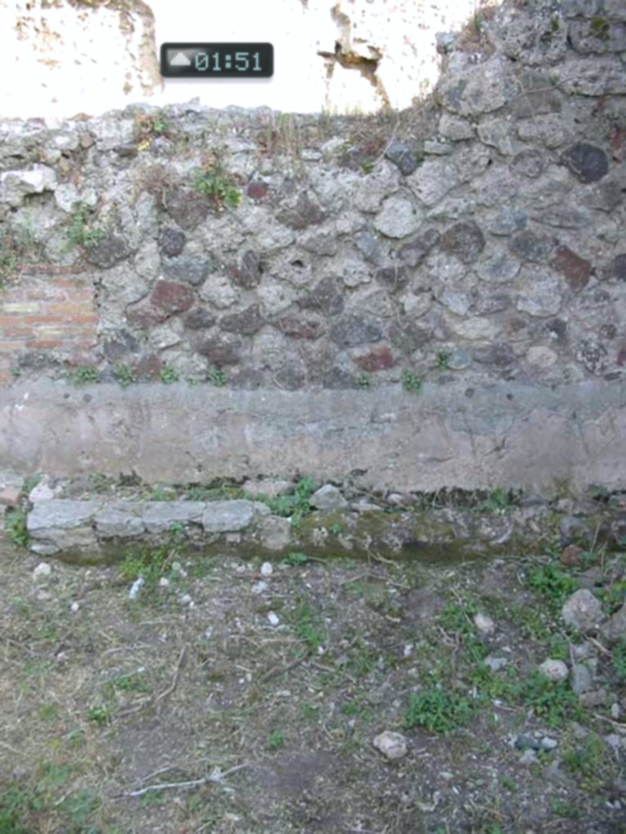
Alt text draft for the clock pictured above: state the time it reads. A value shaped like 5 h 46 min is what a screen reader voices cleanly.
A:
1 h 51 min
